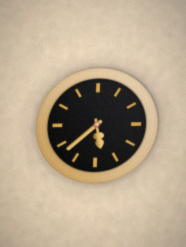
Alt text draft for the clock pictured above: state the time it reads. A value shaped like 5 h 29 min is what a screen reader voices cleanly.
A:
5 h 38 min
